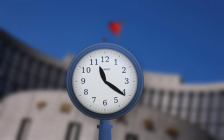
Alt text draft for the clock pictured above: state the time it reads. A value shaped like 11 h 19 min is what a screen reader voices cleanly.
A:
11 h 21 min
